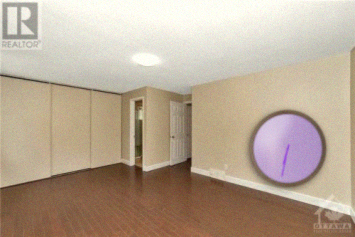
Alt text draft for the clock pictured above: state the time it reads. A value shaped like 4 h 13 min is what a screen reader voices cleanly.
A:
6 h 32 min
